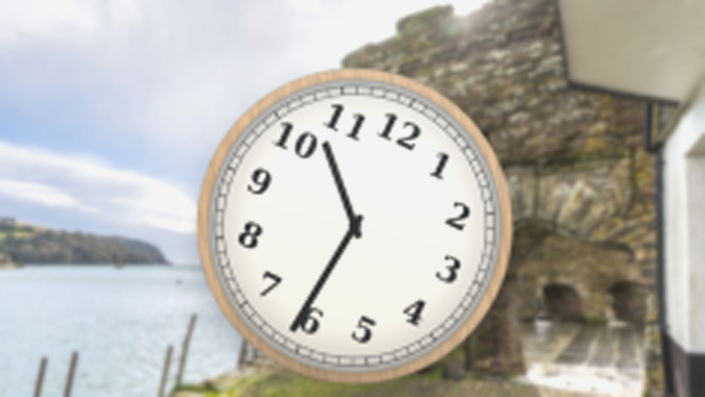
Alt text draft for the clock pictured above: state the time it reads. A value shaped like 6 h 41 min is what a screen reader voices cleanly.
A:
10 h 31 min
